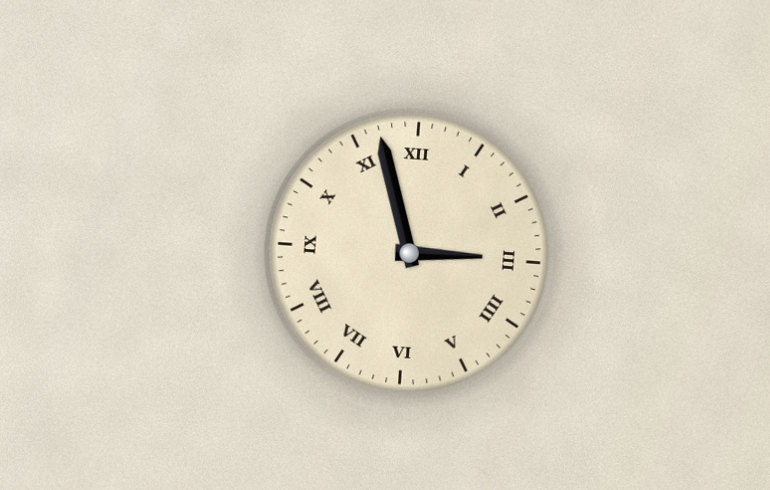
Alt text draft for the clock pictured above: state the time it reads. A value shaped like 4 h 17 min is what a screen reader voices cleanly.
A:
2 h 57 min
